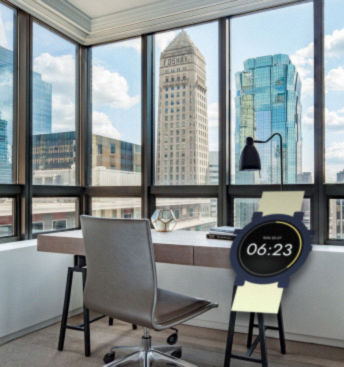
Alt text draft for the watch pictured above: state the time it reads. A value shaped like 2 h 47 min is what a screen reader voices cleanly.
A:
6 h 23 min
